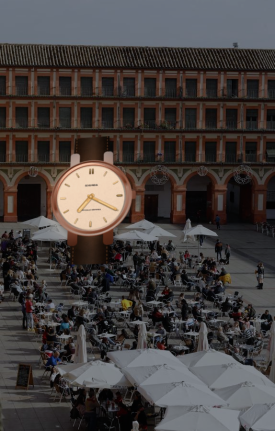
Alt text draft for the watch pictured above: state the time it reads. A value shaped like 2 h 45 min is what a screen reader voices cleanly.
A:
7 h 20 min
